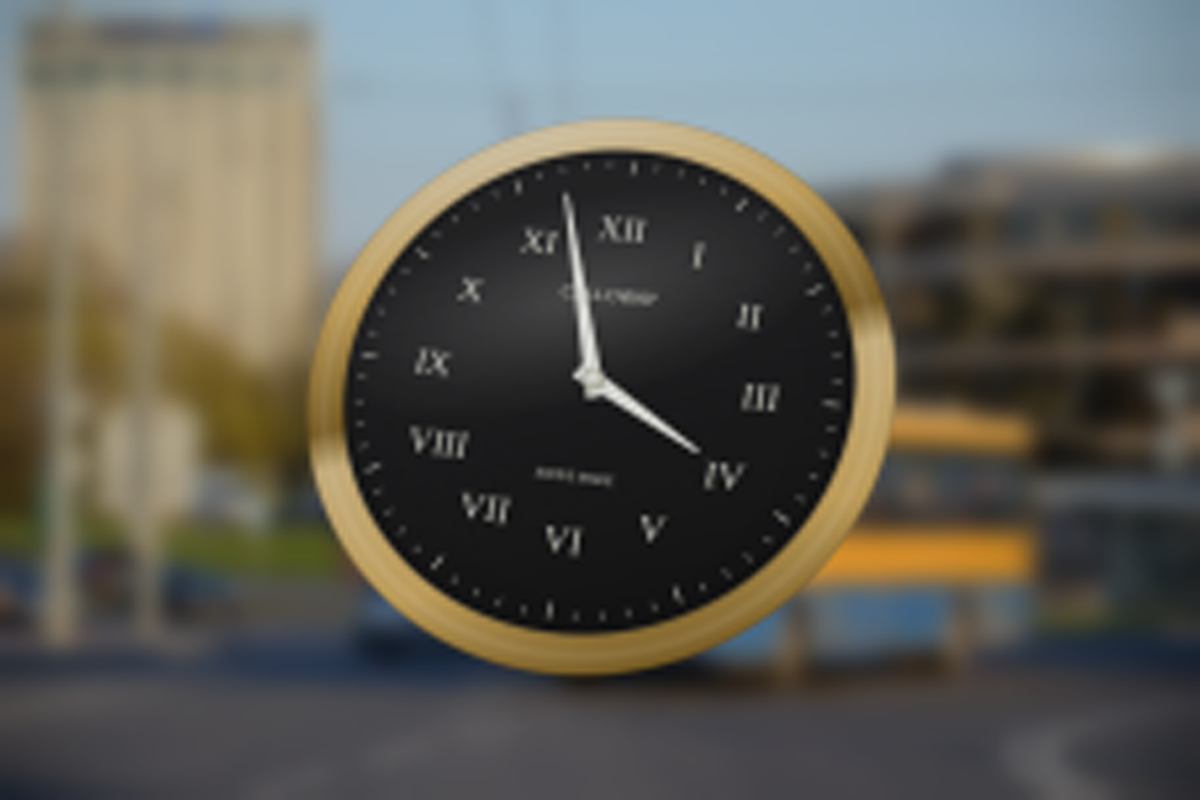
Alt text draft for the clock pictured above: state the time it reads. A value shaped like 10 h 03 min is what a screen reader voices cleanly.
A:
3 h 57 min
